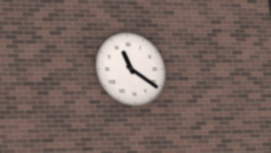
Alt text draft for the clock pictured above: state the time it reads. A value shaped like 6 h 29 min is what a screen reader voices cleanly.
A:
11 h 21 min
